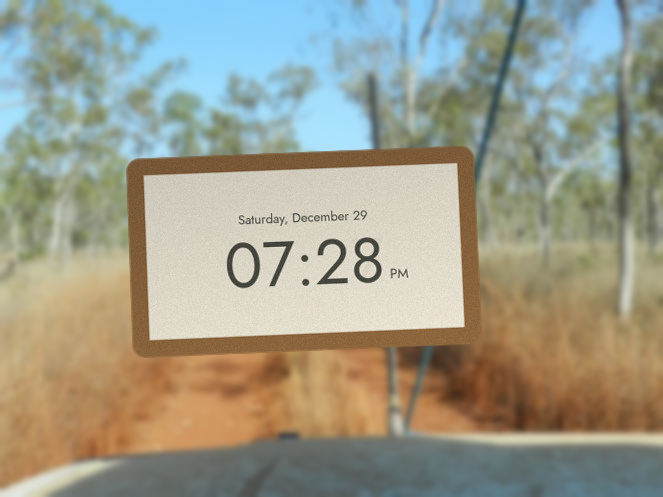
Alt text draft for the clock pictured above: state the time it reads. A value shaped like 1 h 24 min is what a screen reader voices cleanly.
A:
7 h 28 min
